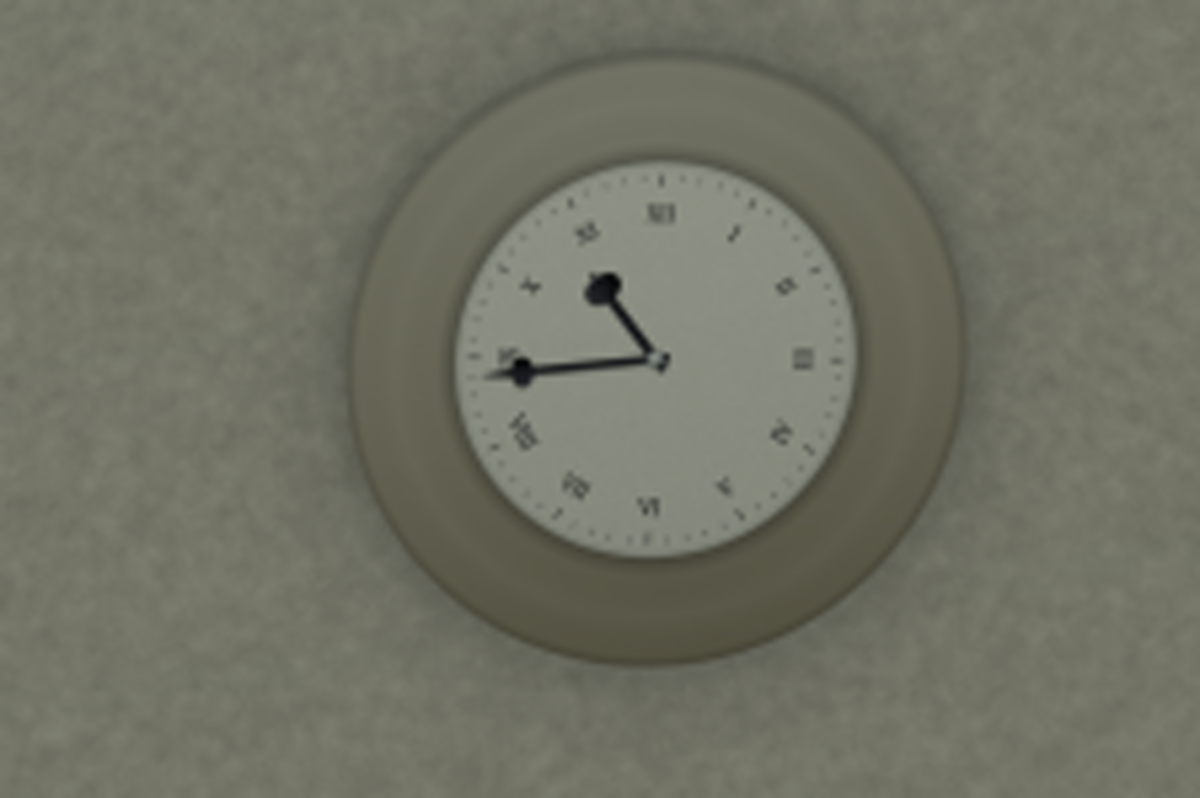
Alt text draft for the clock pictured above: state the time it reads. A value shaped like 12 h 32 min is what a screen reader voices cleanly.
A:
10 h 44 min
